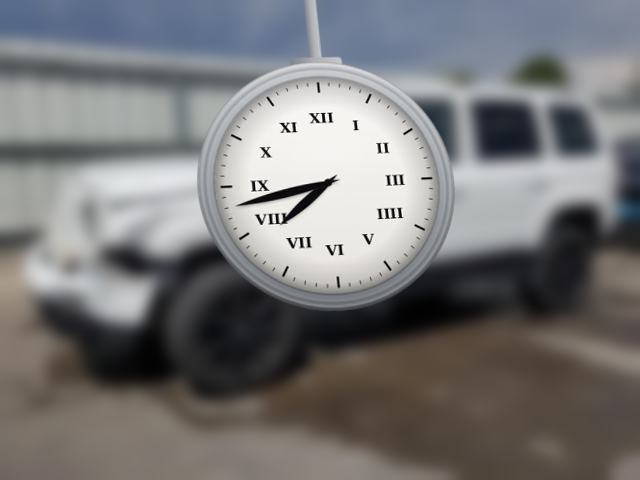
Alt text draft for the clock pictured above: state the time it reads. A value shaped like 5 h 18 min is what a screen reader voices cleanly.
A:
7 h 43 min
